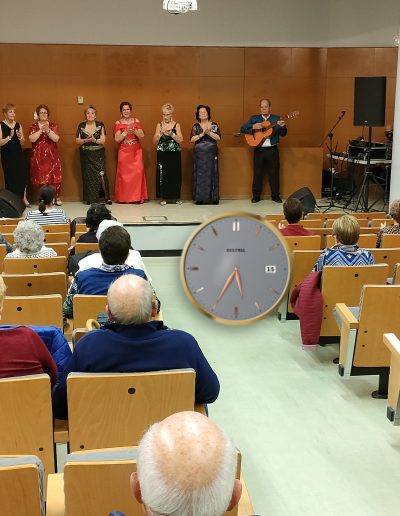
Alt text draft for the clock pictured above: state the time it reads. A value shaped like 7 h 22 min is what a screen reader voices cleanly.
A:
5 h 35 min
